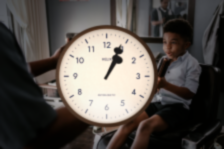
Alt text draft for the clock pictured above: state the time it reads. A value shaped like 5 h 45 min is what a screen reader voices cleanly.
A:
1 h 04 min
